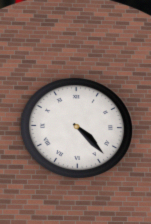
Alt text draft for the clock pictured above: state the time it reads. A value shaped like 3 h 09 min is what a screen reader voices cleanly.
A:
4 h 23 min
